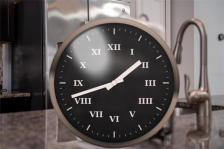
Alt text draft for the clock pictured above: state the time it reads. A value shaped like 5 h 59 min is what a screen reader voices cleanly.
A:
1 h 42 min
